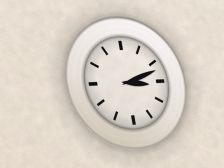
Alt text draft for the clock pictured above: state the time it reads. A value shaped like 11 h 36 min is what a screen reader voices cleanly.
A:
3 h 12 min
